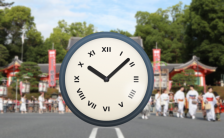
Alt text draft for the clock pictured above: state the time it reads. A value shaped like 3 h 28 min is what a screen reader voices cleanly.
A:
10 h 08 min
